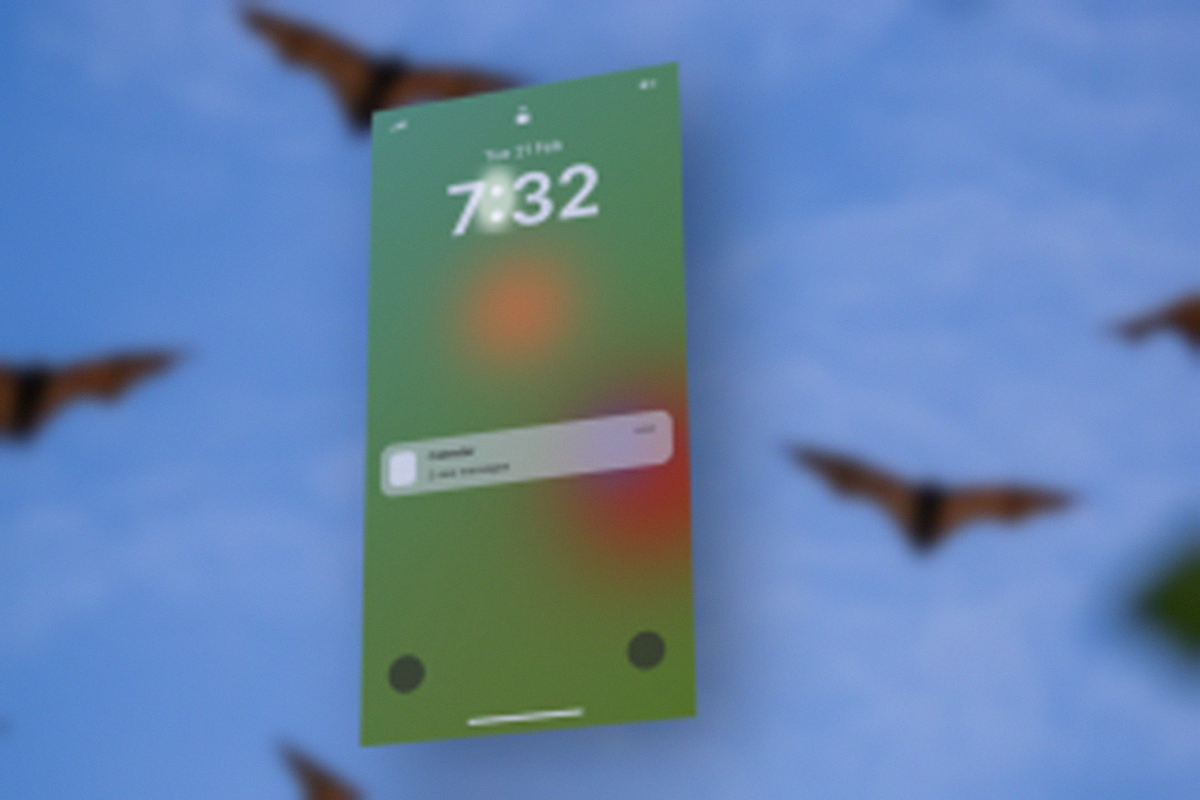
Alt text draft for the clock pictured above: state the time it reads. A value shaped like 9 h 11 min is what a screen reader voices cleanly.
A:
7 h 32 min
